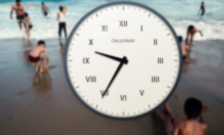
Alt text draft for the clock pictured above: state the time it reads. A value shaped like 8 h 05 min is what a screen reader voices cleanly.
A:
9 h 35 min
